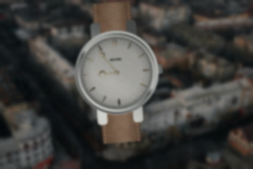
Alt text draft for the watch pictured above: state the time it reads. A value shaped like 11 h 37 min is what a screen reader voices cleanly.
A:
8 h 54 min
